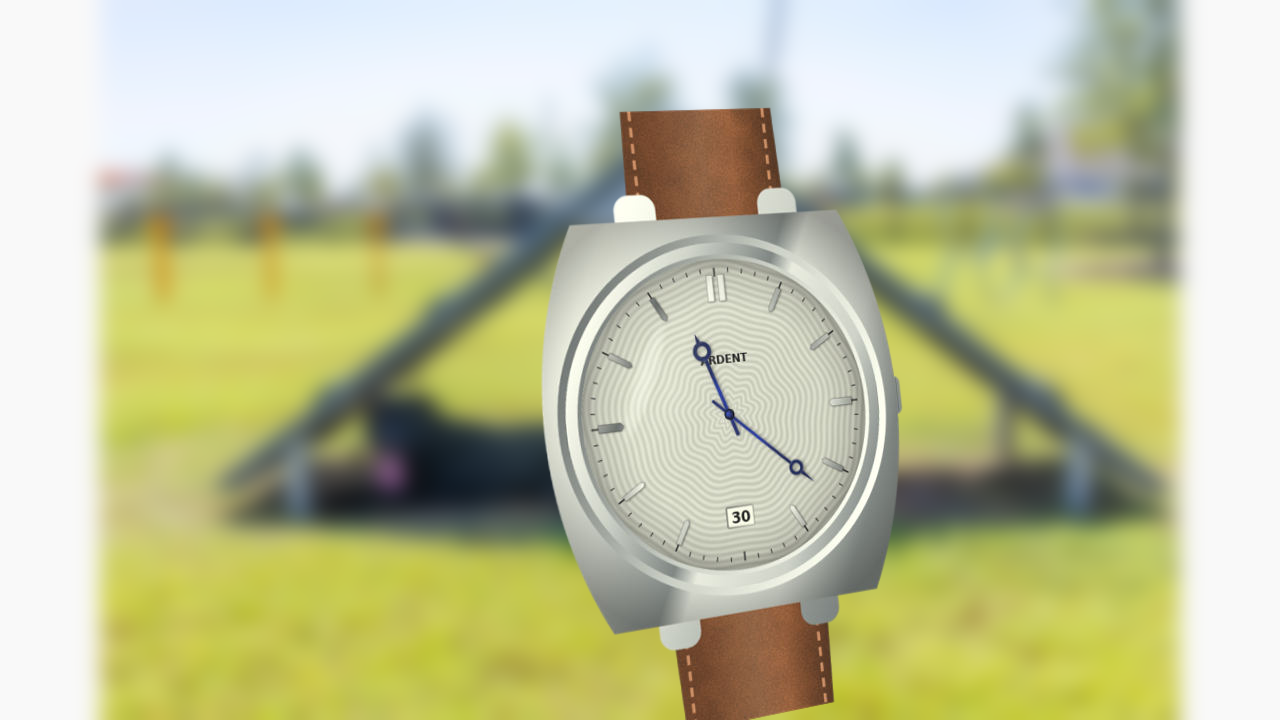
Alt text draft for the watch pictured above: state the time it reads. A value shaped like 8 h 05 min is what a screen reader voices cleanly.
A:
11 h 22 min
